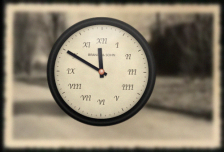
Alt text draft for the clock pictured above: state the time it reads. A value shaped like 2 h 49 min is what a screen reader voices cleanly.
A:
11 h 50 min
